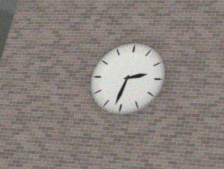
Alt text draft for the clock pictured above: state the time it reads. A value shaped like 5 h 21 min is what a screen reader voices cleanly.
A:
2 h 32 min
